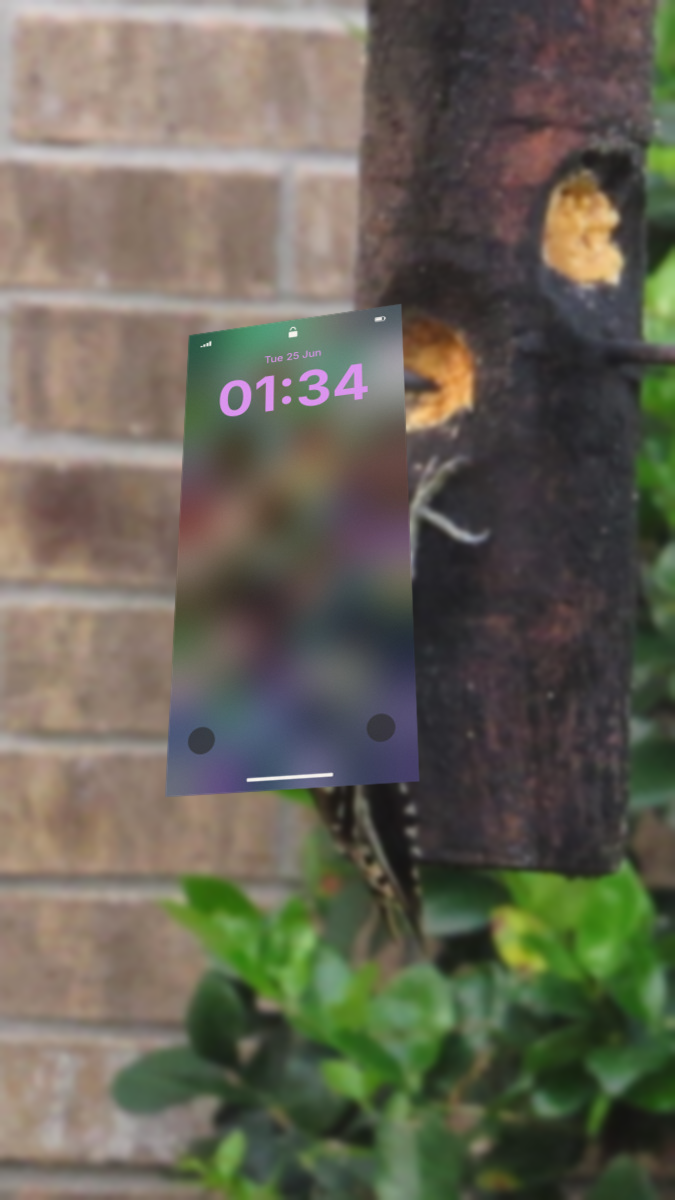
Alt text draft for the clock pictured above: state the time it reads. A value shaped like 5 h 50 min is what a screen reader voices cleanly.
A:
1 h 34 min
